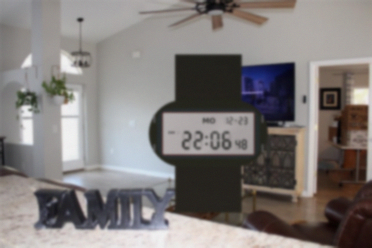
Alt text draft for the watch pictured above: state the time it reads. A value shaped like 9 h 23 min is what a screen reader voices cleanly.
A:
22 h 06 min
